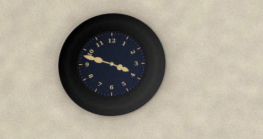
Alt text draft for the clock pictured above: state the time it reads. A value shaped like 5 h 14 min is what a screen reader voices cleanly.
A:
3 h 48 min
